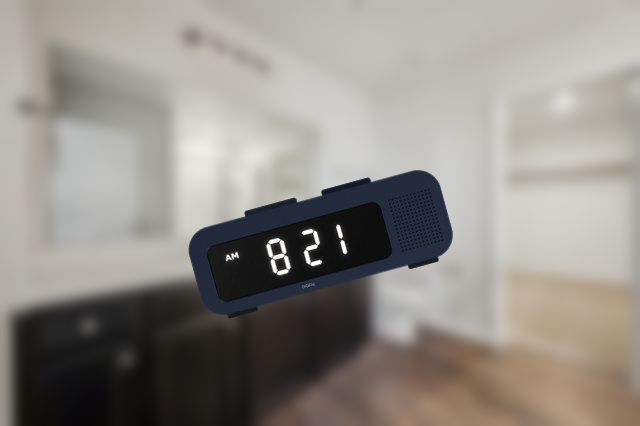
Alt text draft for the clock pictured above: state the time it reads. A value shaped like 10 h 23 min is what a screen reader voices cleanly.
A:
8 h 21 min
